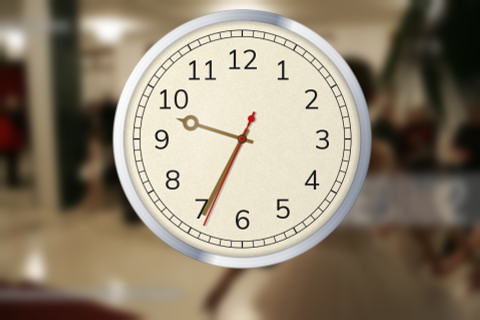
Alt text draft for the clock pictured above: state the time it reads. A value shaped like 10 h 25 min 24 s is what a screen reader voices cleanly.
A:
9 h 34 min 34 s
